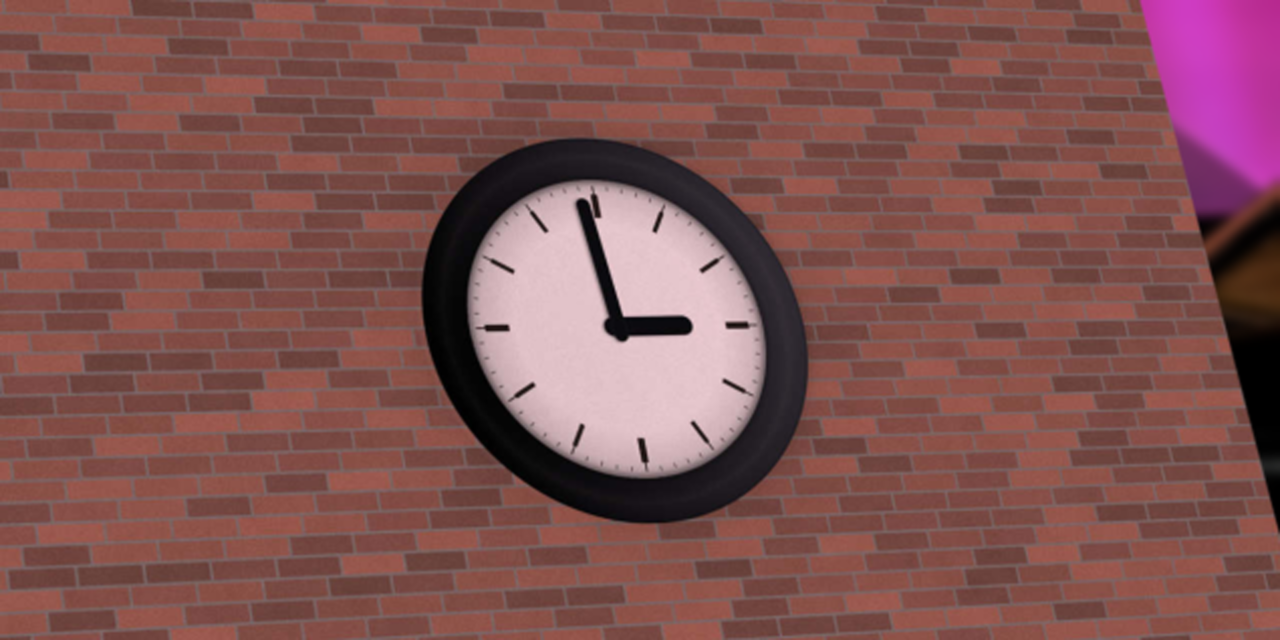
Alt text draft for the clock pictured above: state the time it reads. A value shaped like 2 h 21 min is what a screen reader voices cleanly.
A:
2 h 59 min
